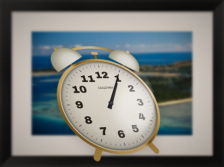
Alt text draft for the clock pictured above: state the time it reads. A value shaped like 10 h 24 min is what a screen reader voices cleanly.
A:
1 h 05 min
